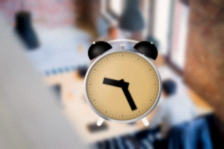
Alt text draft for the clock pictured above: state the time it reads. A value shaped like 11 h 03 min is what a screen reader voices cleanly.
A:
9 h 26 min
